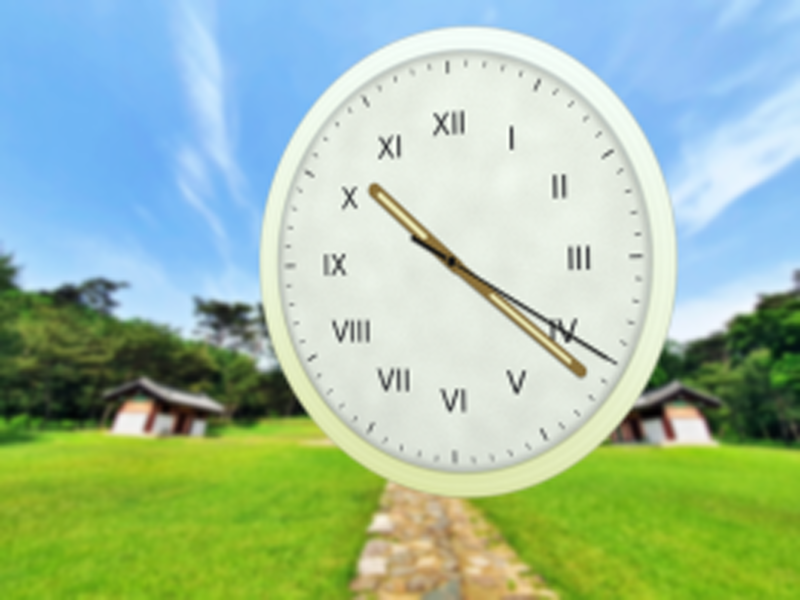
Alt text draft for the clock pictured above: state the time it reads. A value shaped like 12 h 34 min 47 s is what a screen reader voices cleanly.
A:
10 h 21 min 20 s
